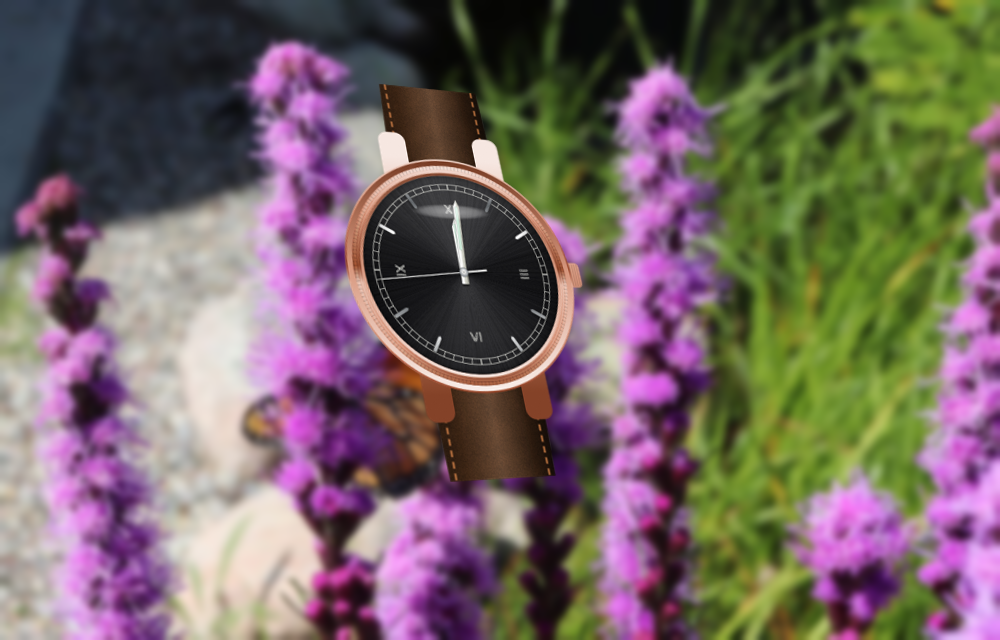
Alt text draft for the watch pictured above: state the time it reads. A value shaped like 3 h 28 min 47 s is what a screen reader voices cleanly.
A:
12 h 00 min 44 s
